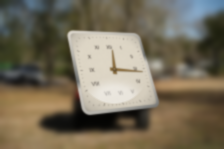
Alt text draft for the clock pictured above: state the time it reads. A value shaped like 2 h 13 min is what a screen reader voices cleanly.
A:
12 h 16 min
